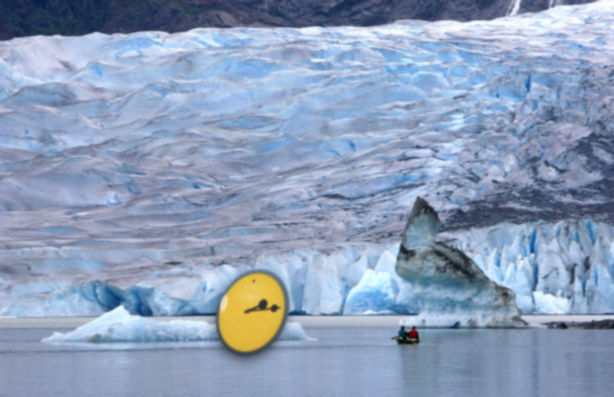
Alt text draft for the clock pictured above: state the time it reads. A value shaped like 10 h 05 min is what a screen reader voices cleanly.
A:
2 h 14 min
